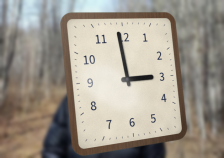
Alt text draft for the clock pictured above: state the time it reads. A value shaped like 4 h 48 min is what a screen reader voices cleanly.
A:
2 h 59 min
